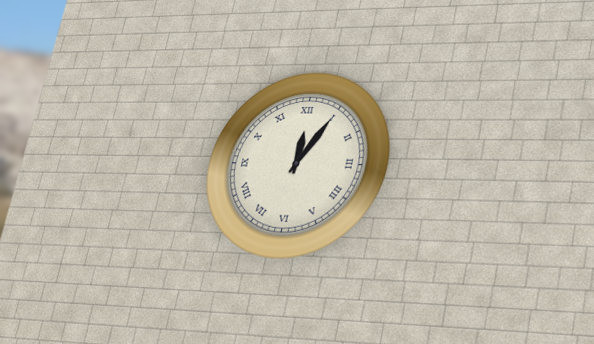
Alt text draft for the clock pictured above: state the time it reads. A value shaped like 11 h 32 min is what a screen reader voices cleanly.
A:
12 h 05 min
